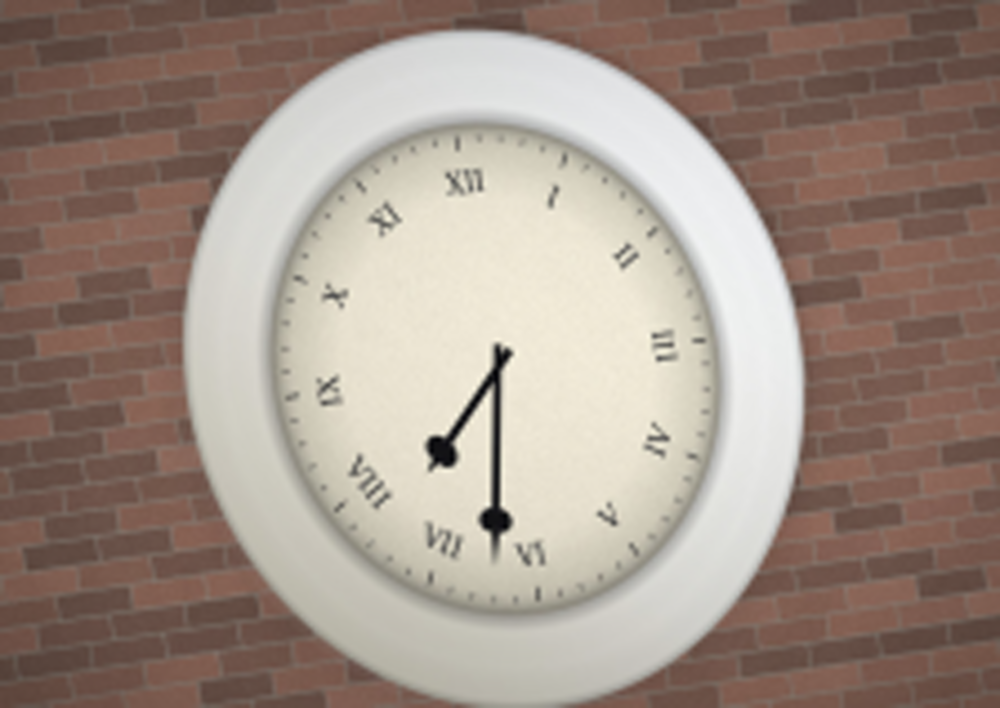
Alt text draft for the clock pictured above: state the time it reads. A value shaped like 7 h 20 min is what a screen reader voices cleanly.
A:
7 h 32 min
